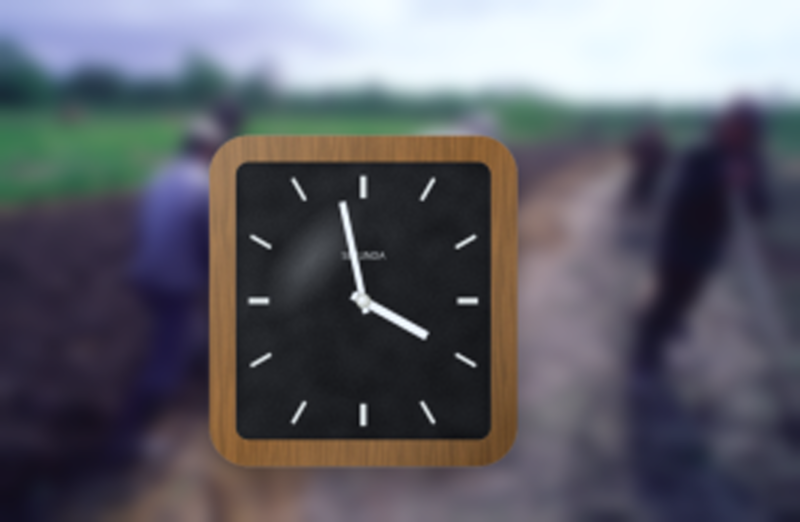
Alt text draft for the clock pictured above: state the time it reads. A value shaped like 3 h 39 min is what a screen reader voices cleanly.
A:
3 h 58 min
